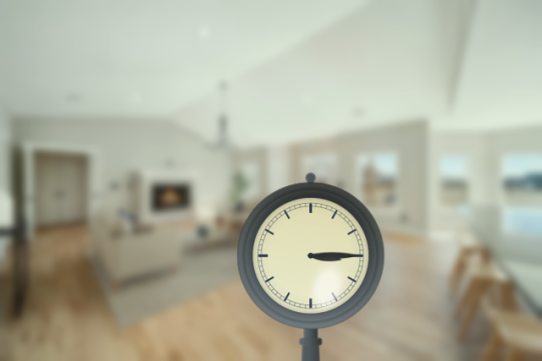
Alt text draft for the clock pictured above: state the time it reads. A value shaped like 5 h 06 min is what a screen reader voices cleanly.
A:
3 h 15 min
